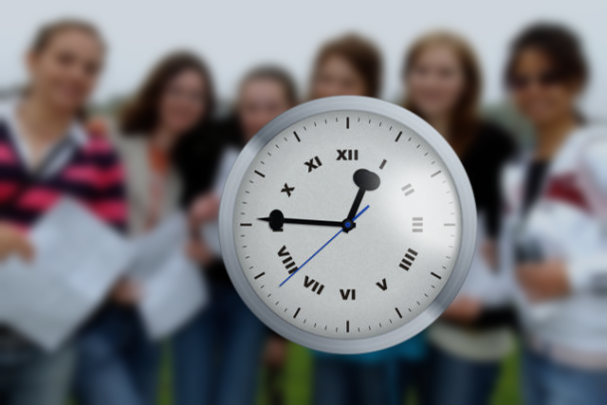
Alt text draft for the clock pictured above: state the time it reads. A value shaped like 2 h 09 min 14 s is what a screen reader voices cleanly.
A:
12 h 45 min 38 s
